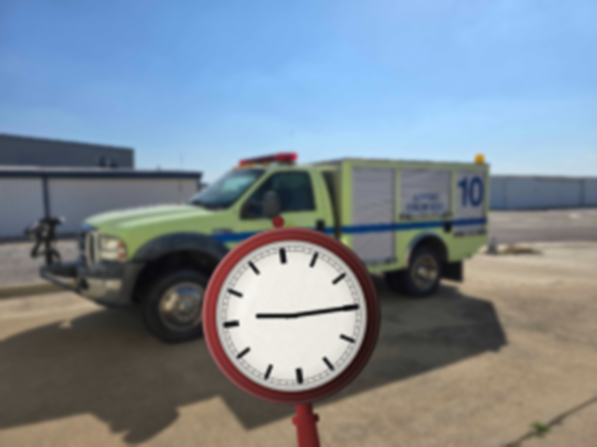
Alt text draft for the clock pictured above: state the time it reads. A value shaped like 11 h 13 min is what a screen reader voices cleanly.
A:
9 h 15 min
